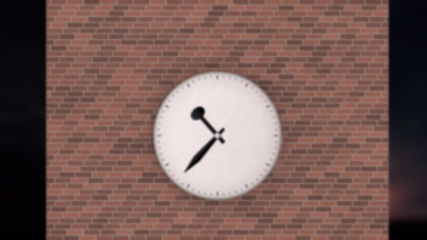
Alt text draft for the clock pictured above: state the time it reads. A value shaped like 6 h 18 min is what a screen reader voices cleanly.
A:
10 h 37 min
